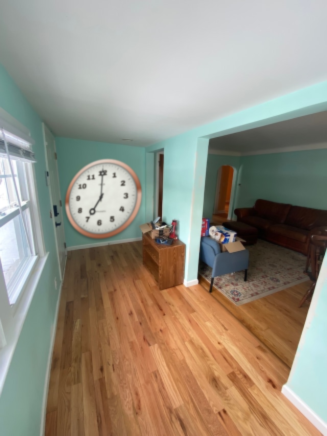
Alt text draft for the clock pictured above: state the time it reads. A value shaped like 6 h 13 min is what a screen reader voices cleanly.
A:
7 h 00 min
